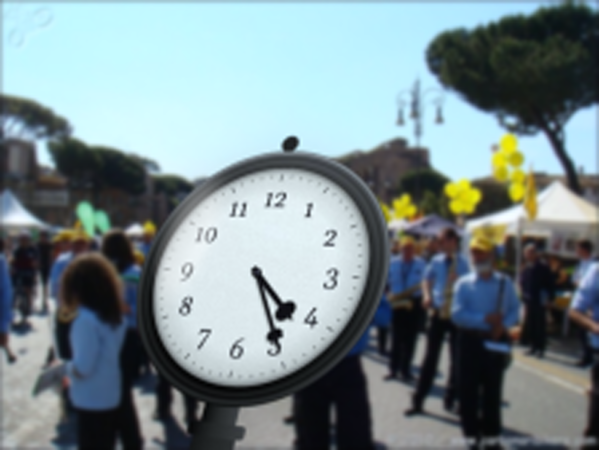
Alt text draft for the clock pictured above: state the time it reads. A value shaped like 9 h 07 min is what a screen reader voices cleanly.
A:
4 h 25 min
